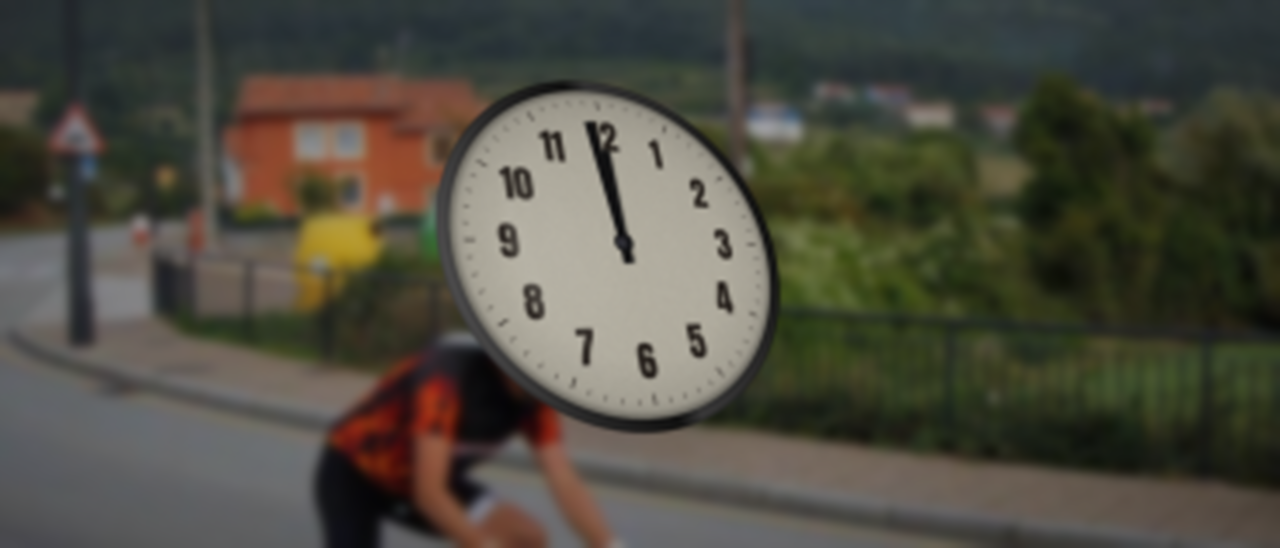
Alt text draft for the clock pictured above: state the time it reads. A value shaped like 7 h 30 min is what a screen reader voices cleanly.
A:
11 h 59 min
